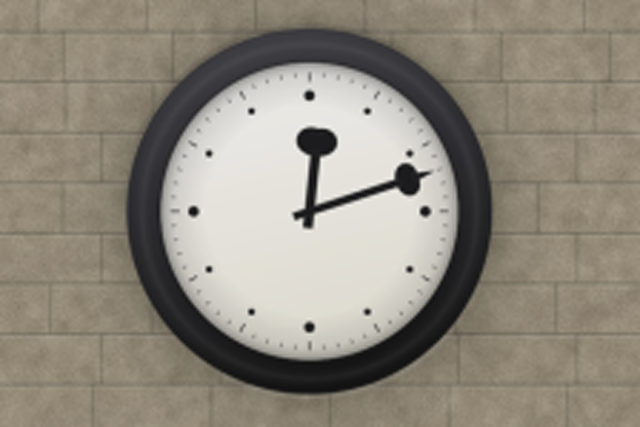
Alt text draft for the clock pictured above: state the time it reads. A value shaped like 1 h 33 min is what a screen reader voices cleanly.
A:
12 h 12 min
